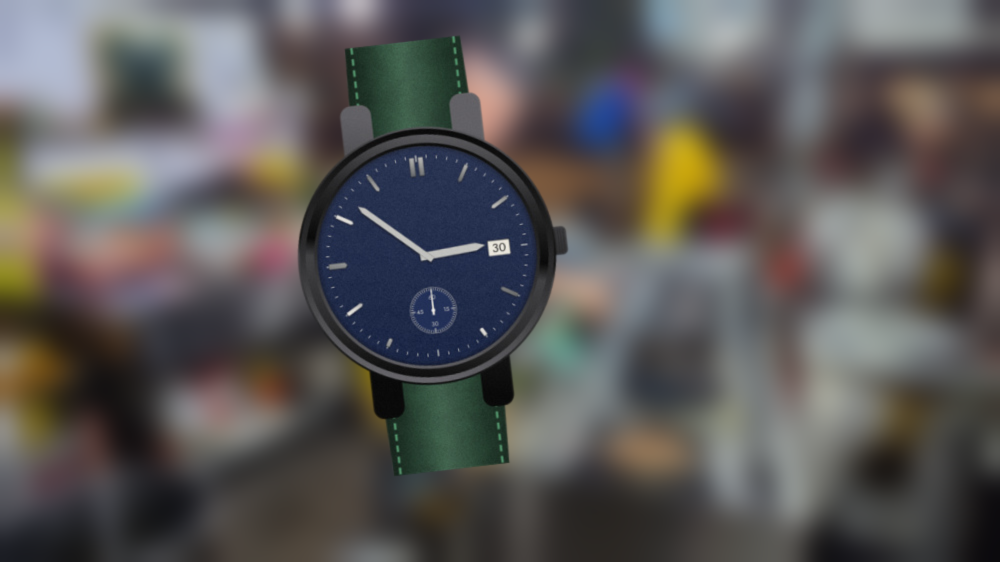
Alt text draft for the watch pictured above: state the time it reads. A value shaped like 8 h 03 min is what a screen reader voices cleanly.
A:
2 h 52 min
